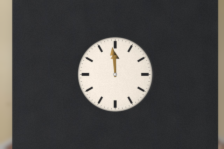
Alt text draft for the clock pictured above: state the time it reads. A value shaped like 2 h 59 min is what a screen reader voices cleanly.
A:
11 h 59 min
